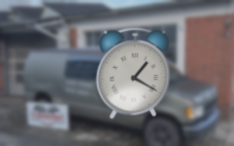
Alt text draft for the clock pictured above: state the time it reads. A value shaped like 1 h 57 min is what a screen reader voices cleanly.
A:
1 h 20 min
